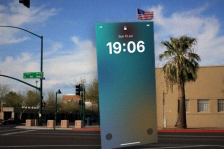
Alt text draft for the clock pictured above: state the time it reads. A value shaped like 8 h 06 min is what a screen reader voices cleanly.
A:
19 h 06 min
